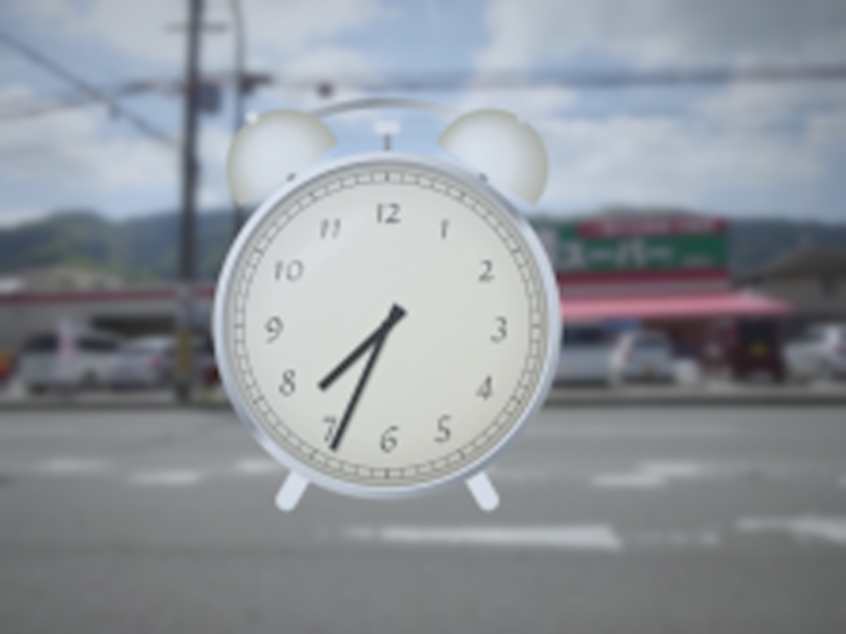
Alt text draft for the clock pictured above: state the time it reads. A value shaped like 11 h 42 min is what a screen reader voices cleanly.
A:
7 h 34 min
